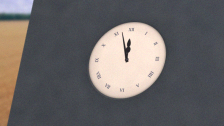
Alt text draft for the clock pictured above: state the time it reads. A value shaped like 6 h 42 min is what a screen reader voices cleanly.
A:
11 h 57 min
